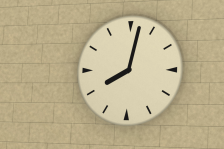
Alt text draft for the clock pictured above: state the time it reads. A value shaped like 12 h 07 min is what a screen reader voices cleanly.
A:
8 h 02 min
